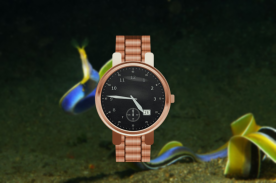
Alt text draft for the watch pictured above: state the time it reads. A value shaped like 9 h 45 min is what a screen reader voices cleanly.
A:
4 h 46 min
